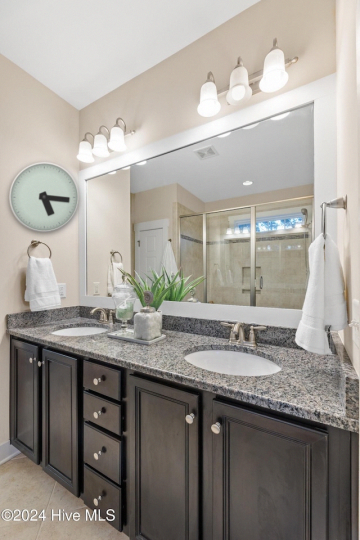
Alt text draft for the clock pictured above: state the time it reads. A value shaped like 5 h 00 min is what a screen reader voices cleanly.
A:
5 h 16 min
